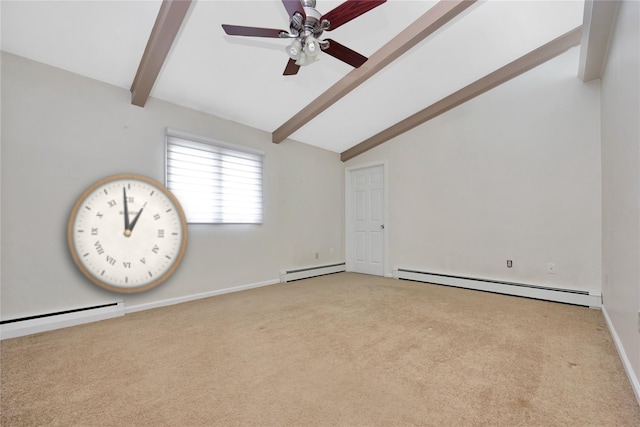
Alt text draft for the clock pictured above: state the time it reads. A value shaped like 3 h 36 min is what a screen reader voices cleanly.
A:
12 h 59 min
